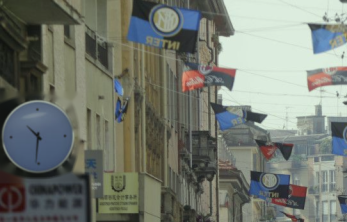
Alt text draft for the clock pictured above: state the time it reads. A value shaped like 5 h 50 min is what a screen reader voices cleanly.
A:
10 h 31 min
